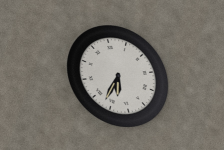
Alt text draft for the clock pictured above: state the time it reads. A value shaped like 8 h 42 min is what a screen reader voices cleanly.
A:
6 h 37 min
